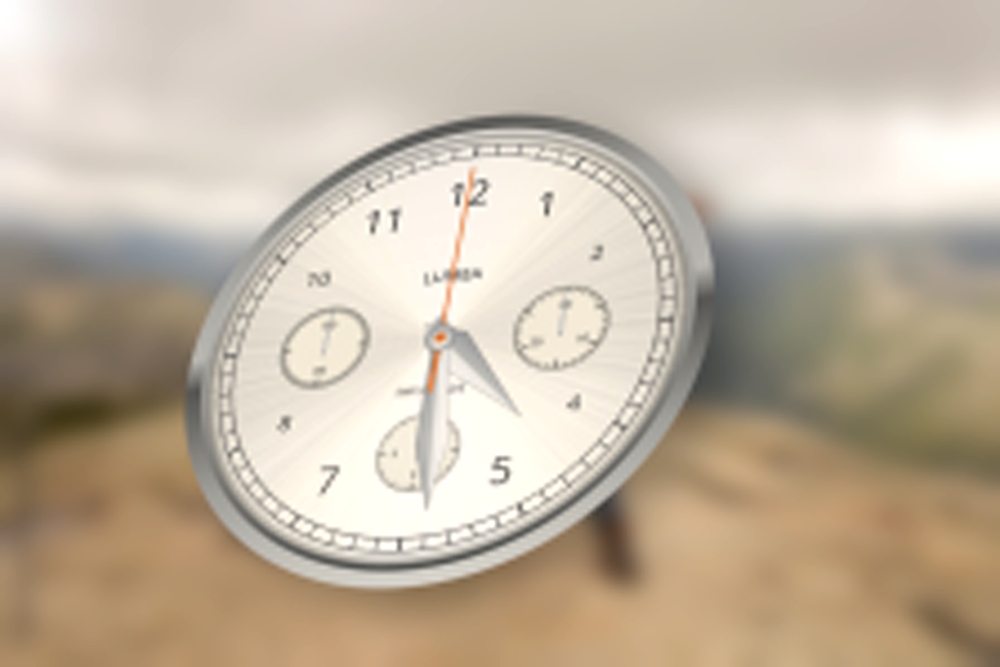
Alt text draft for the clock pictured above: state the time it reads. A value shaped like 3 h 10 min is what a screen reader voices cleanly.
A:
4 h 29 min
